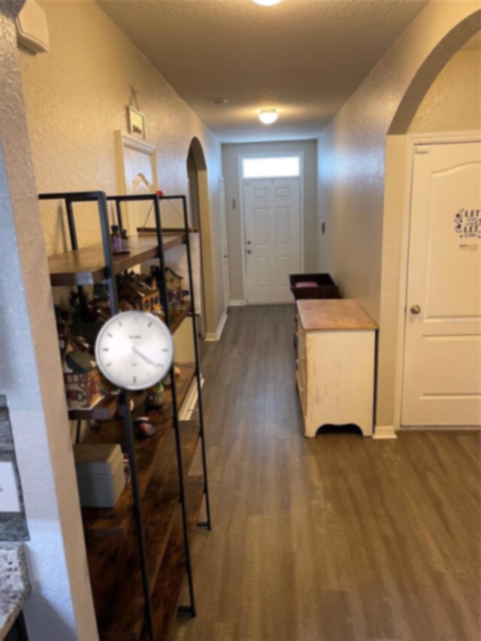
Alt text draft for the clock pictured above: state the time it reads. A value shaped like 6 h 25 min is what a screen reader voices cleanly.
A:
4 h 21 min
